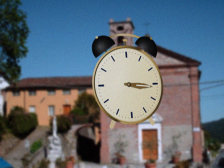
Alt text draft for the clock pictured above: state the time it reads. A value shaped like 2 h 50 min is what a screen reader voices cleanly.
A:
3 h 16 min
